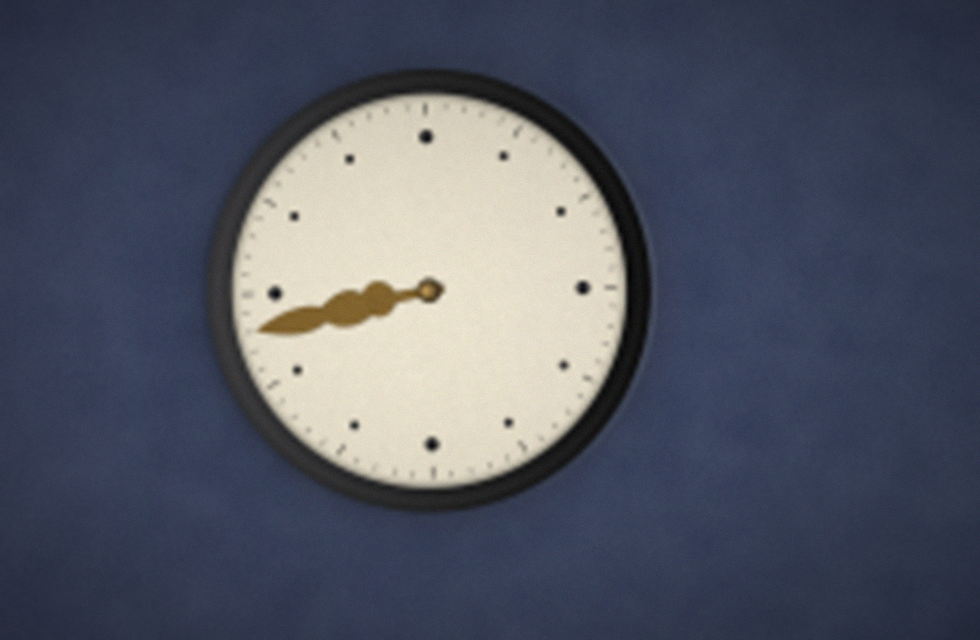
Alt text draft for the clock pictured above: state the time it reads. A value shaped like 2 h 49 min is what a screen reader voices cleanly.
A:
8 h 43 min
